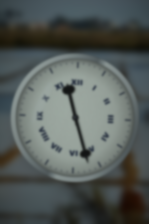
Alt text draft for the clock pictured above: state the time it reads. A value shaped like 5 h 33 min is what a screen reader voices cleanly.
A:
11 h 27 min
